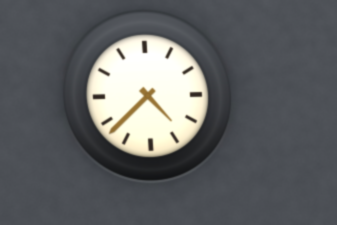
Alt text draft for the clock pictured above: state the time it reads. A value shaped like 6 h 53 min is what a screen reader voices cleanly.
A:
4 h 38 min
